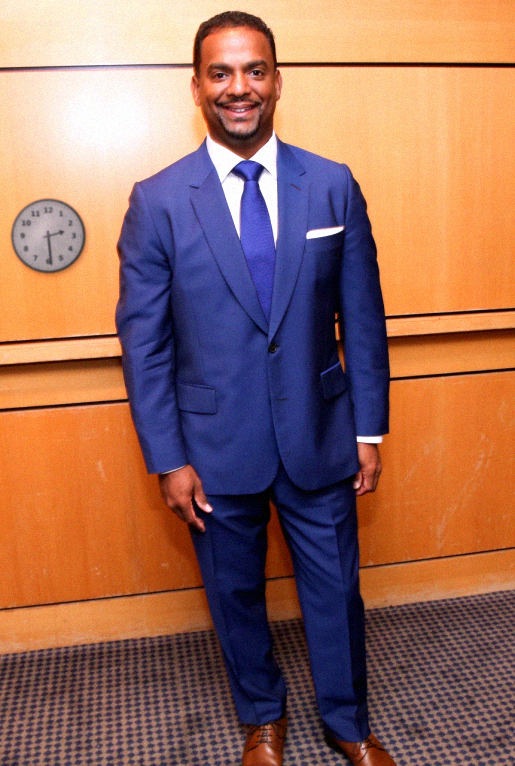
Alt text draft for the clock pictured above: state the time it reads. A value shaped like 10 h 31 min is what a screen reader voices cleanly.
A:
2 h 29 min
